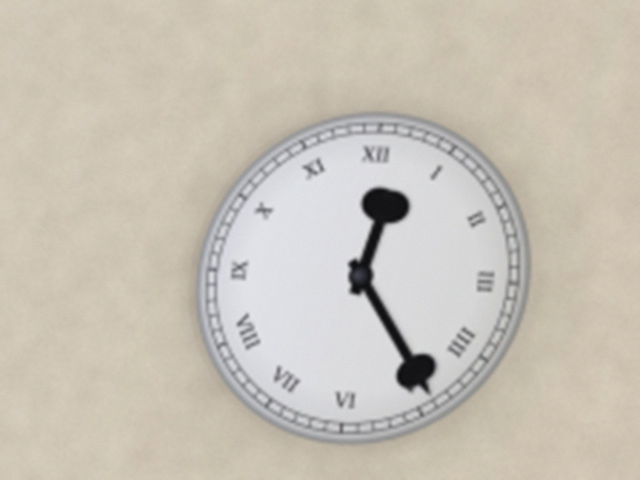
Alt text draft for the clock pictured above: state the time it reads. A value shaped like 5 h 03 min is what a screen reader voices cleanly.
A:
12 h 24 min
